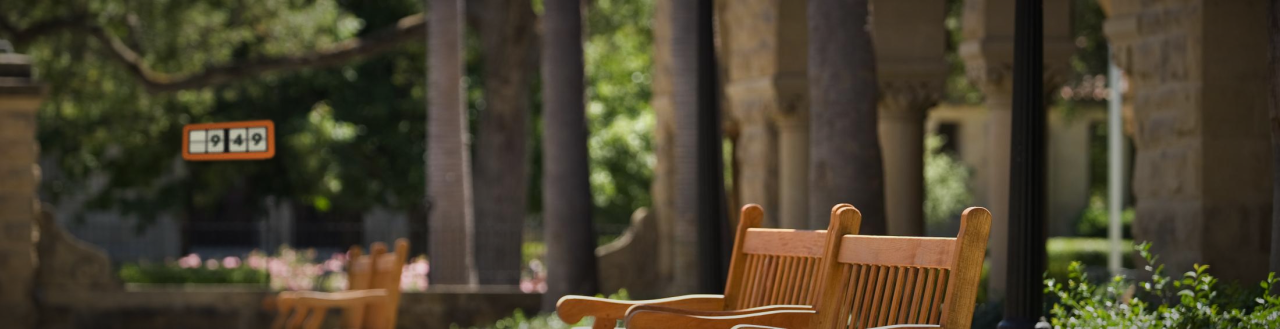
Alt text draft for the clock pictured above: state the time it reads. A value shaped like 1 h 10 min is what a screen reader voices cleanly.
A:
9 h 49 min
